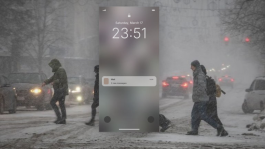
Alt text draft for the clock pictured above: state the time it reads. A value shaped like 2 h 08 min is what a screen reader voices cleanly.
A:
23 h 51 min
